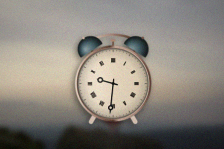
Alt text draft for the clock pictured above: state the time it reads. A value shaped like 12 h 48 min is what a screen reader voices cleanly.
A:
9 h 31 min
